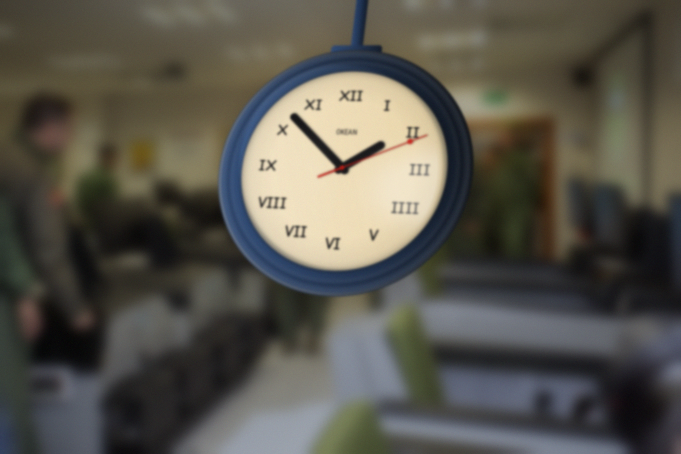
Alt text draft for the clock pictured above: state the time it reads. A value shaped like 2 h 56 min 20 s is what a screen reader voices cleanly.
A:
1 h 52 min 11 s
